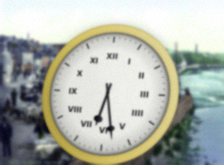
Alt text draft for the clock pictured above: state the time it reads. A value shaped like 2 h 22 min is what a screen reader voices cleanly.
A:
6 h 28 min
